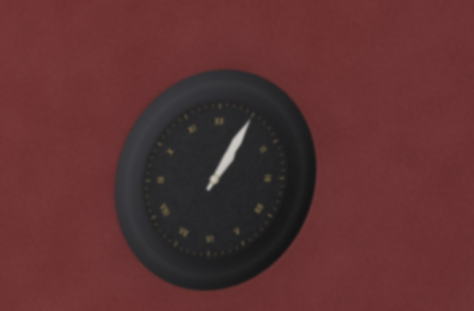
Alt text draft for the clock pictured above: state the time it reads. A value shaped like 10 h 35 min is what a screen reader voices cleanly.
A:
1 h 05 min
